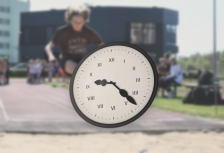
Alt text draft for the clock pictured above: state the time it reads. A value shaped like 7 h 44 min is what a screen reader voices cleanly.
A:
9 h 23 min
